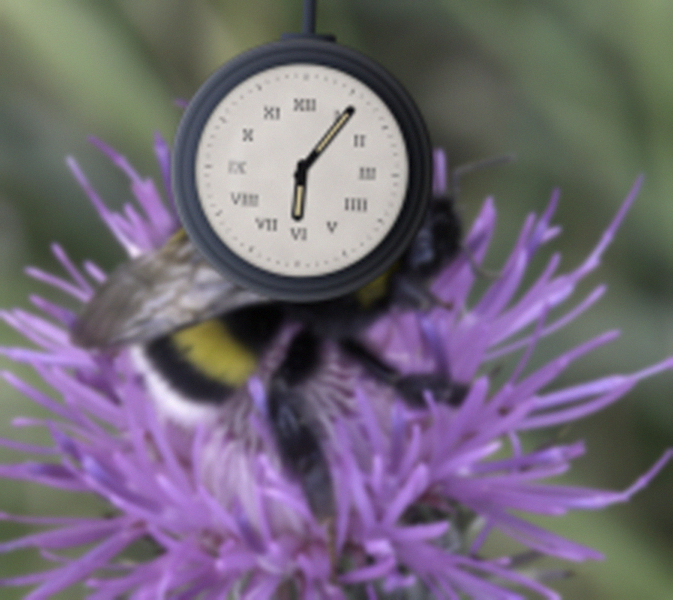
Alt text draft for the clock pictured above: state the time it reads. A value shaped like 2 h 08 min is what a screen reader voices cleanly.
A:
6 h 06 min
